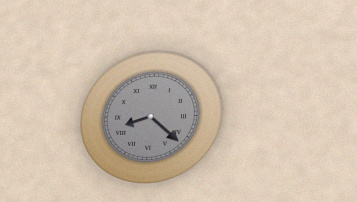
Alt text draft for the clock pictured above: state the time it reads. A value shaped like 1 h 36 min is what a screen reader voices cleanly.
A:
8 h 22 min
